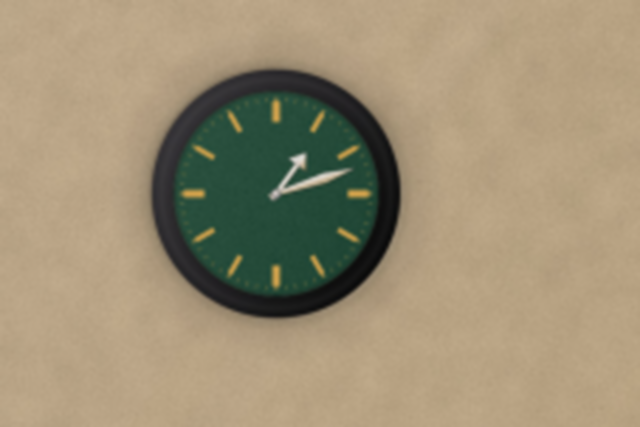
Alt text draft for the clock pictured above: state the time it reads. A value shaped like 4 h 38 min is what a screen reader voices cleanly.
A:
1 h 12 min
